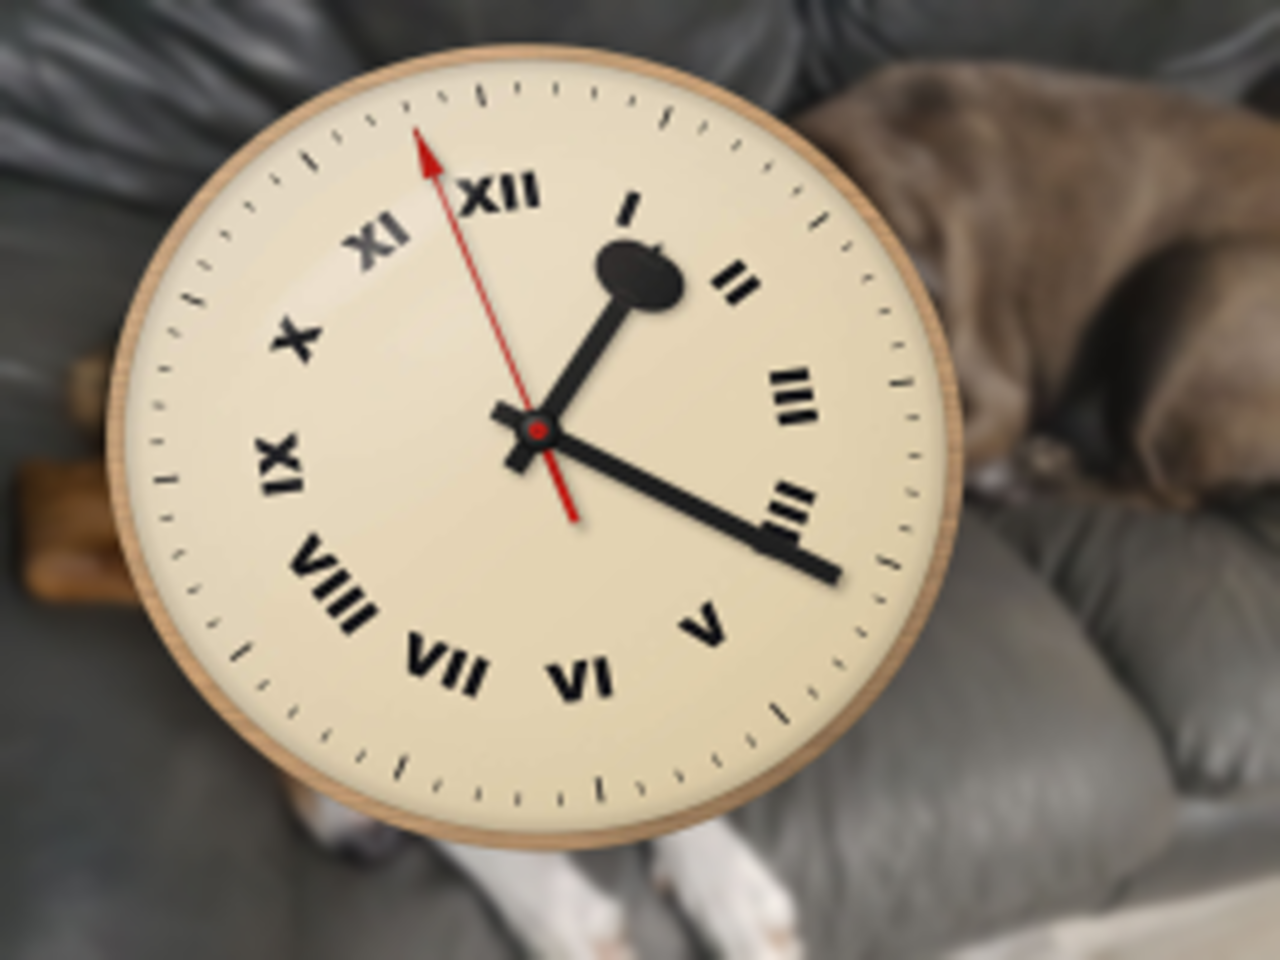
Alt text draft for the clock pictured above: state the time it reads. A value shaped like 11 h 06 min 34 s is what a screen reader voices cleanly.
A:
1 h 20 min 58 s
